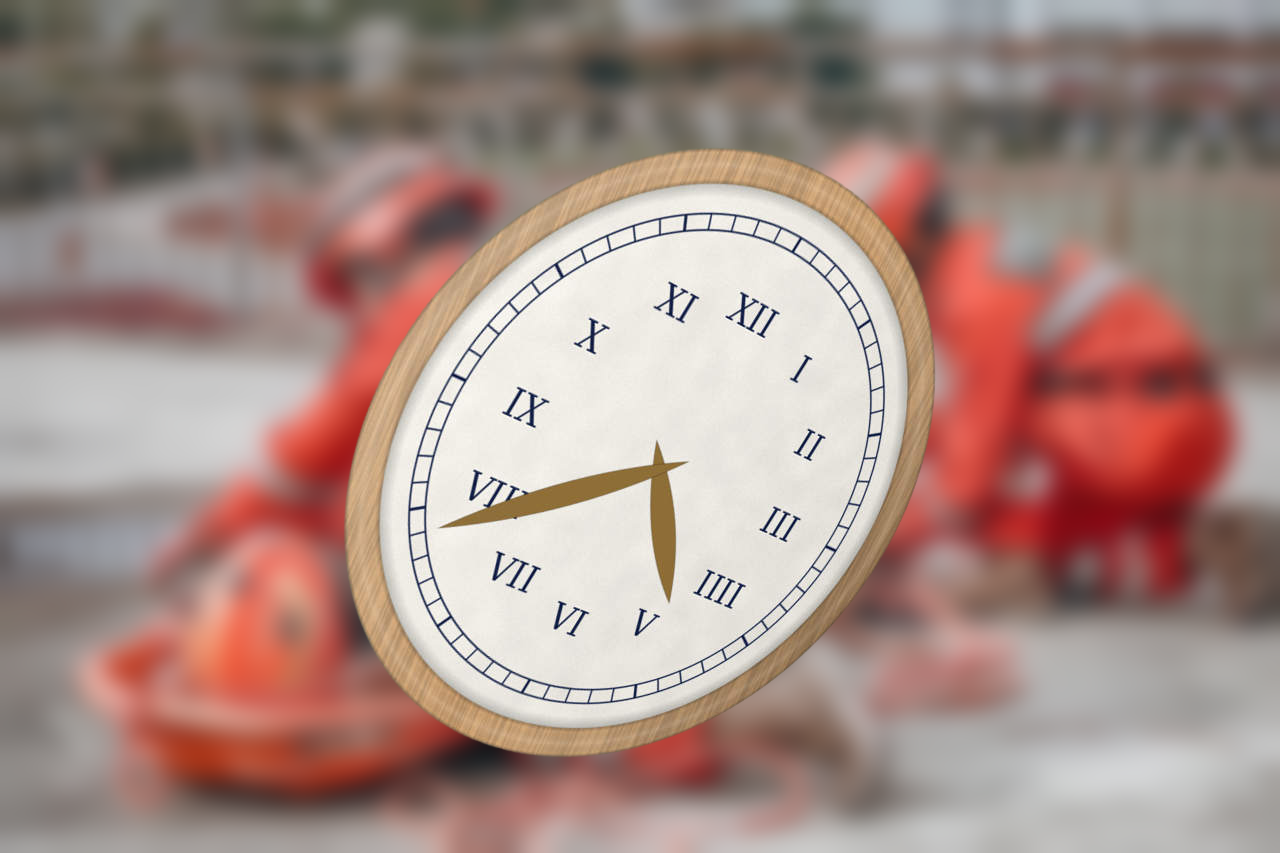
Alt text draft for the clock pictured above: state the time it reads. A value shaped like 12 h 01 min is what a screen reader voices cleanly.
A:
4 h 39 min
